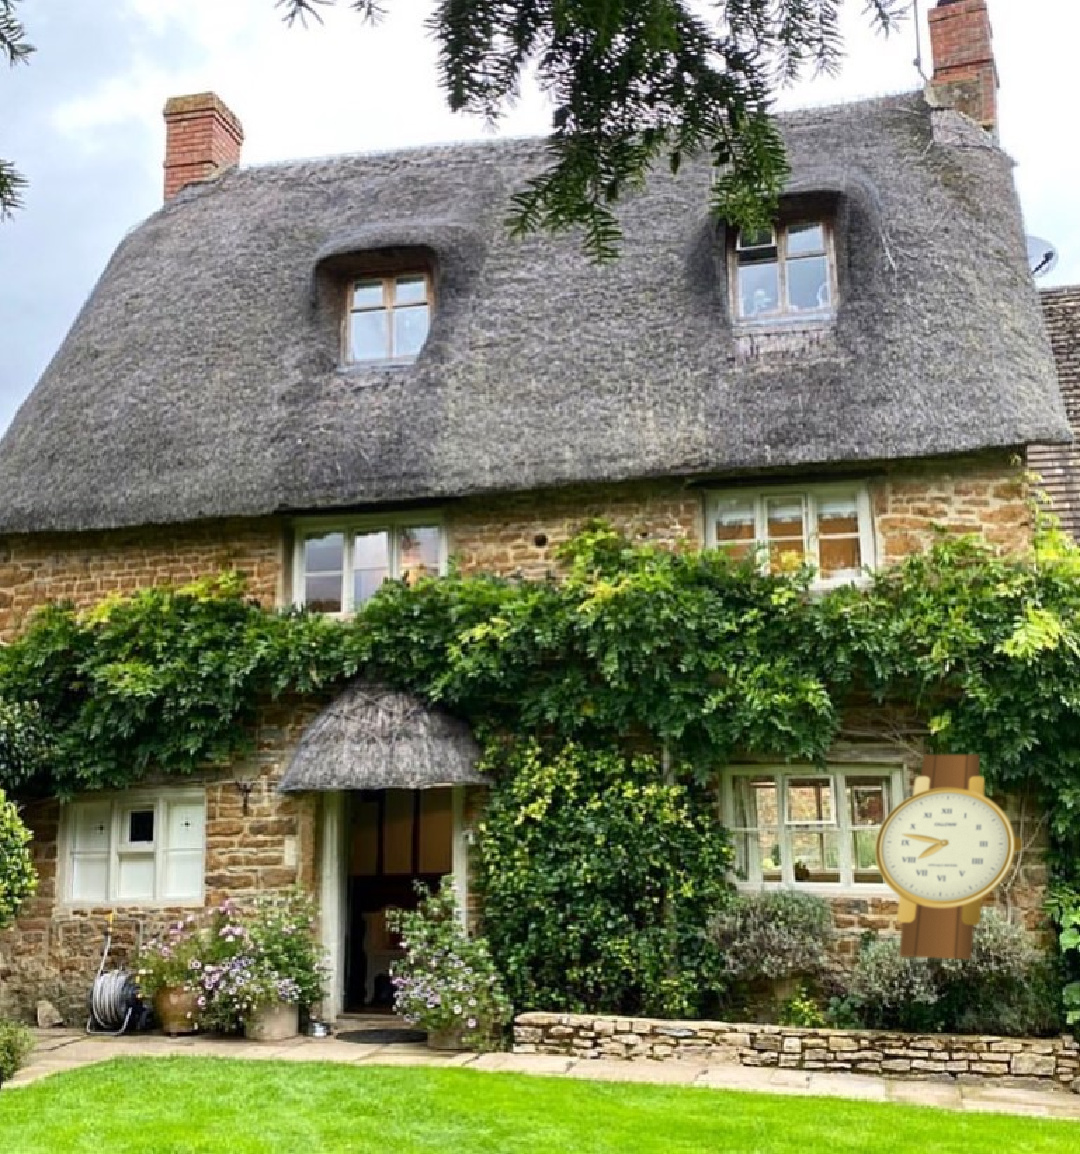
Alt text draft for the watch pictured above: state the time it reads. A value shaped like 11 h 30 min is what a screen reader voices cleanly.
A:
7 h 47 min
